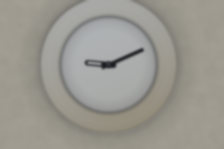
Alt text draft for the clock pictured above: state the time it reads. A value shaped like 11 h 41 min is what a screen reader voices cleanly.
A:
9 h 11 min
